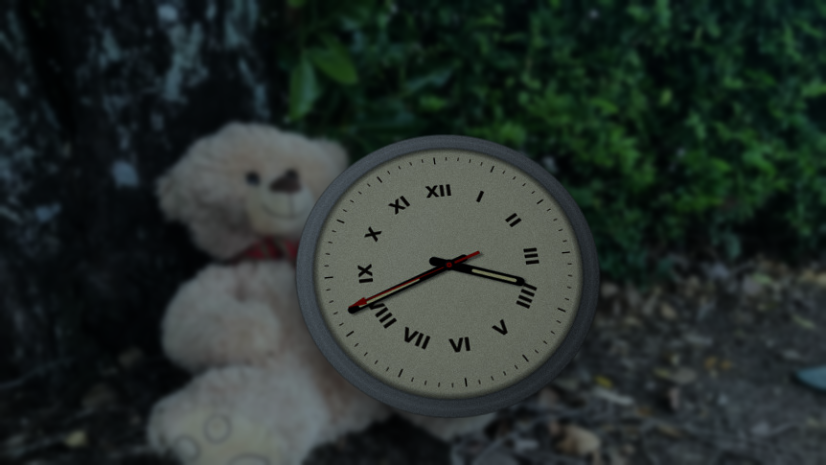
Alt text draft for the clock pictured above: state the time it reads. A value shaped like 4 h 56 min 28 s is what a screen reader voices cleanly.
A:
3 h 41 min 42 s
